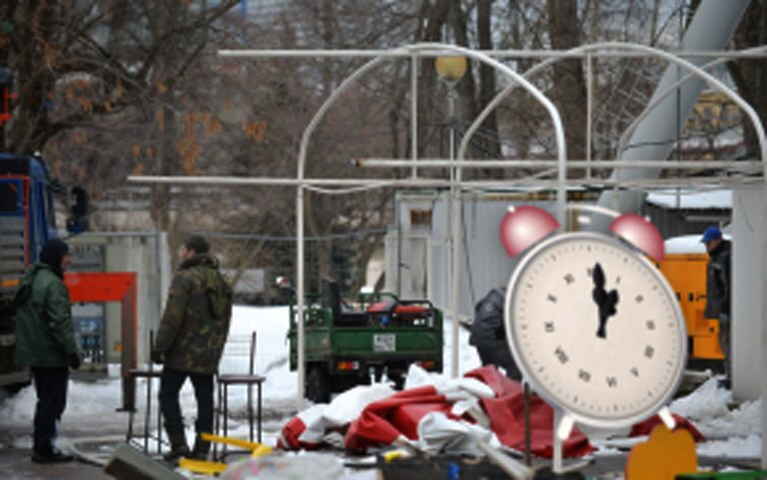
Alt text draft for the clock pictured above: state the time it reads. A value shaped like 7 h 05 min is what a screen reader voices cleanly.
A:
1 h 01 min
